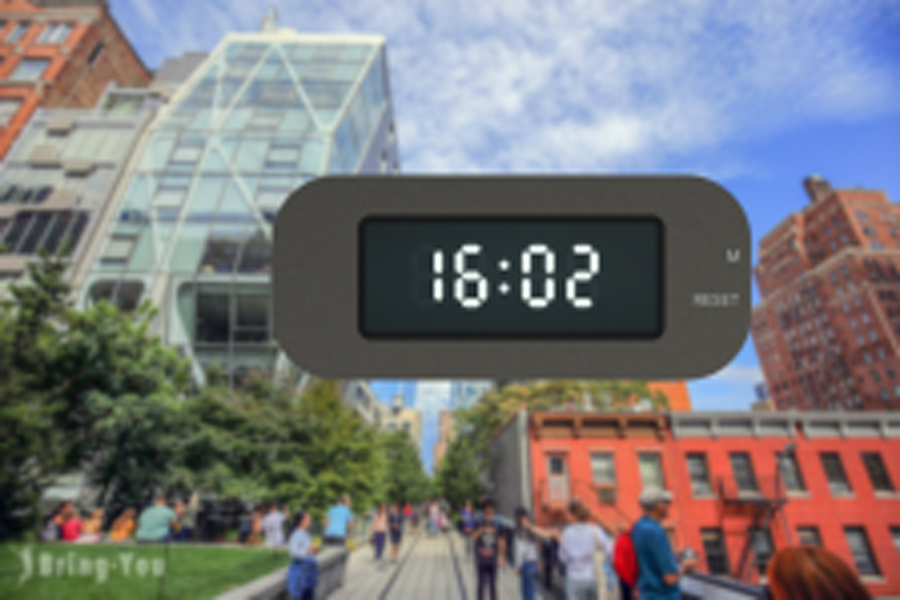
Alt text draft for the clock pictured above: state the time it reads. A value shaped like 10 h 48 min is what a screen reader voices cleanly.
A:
16 h 02 min
